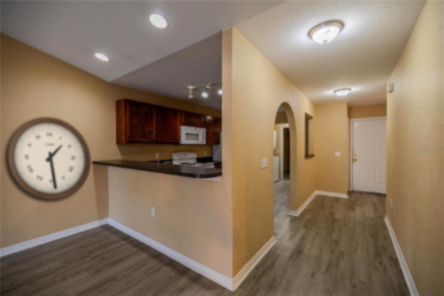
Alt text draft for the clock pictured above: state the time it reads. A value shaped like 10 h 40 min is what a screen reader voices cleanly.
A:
1 h 29 min
